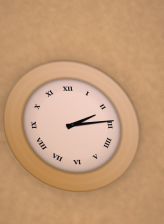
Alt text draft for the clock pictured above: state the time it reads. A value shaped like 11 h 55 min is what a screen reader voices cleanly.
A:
2 h 14 min
